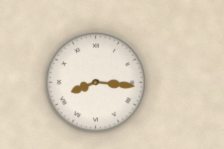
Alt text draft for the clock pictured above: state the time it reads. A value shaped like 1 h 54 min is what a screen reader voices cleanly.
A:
8 h 16 min
